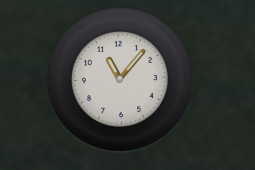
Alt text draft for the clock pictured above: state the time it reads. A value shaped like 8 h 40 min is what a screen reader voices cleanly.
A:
11 h 07 min
